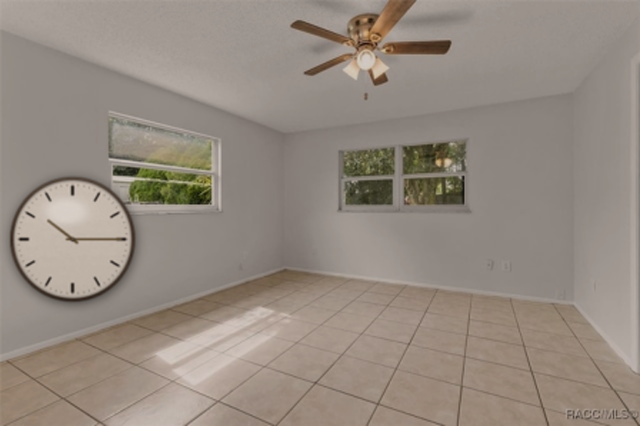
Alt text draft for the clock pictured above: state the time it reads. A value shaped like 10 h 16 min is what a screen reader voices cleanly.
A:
10 h 15 min
